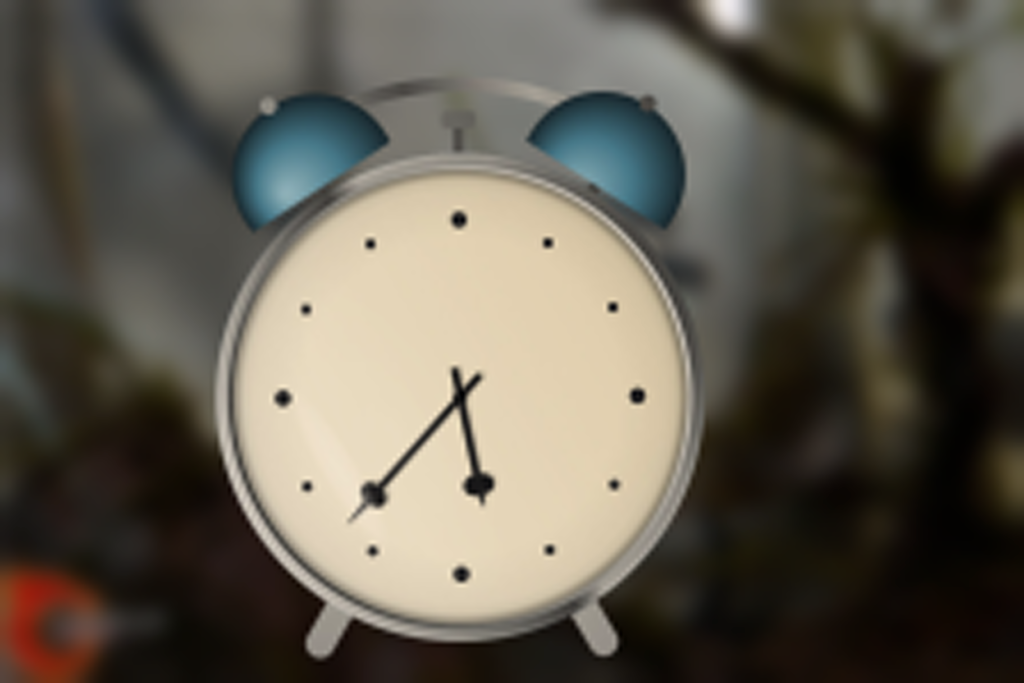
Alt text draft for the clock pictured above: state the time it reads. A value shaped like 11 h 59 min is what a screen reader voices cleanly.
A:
5 h 37 min
